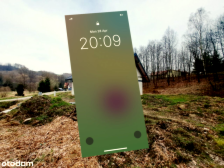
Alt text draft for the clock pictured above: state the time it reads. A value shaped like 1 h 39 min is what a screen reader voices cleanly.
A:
20 h 09 min
